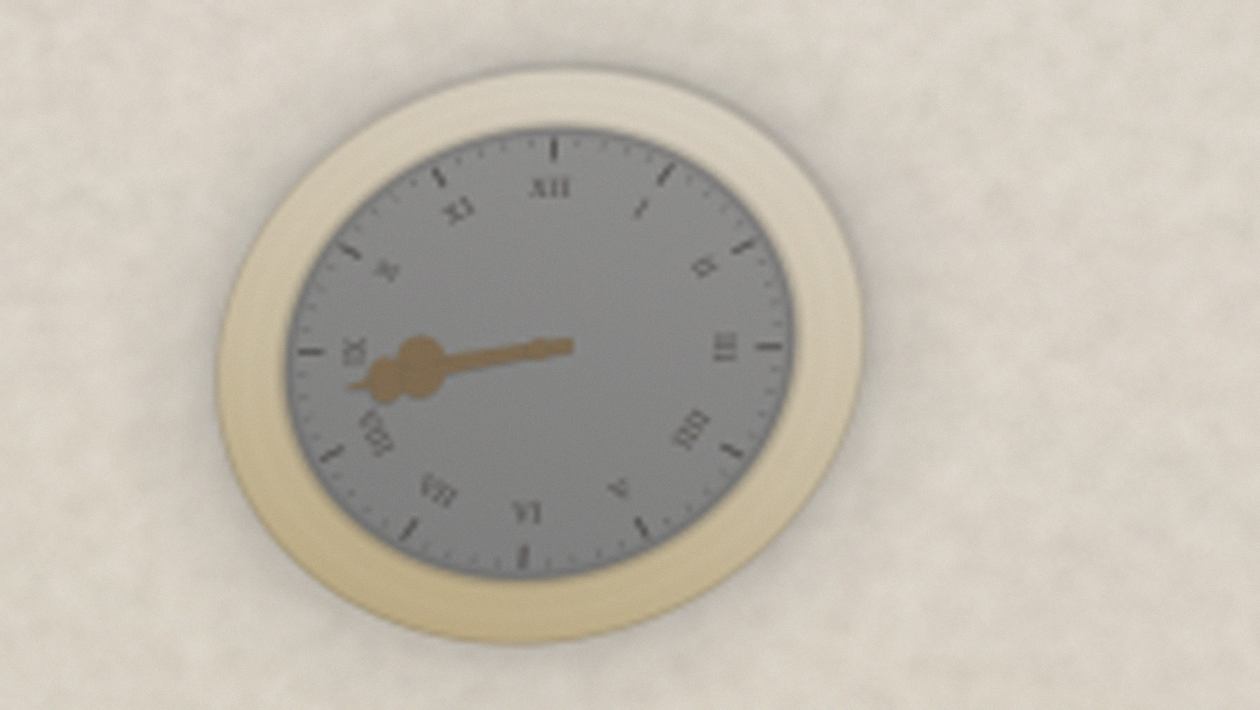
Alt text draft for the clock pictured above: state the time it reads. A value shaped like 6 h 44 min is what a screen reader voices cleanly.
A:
8 h 43 min
